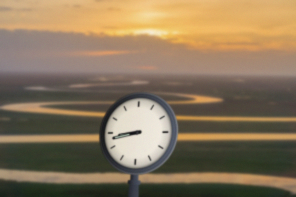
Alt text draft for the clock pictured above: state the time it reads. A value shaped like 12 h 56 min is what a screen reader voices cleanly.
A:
8 h 43 min
